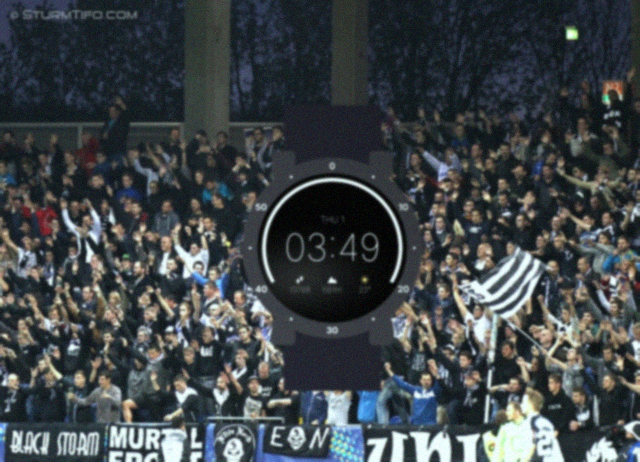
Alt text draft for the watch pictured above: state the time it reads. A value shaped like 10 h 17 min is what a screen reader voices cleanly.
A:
3 h 49 min
